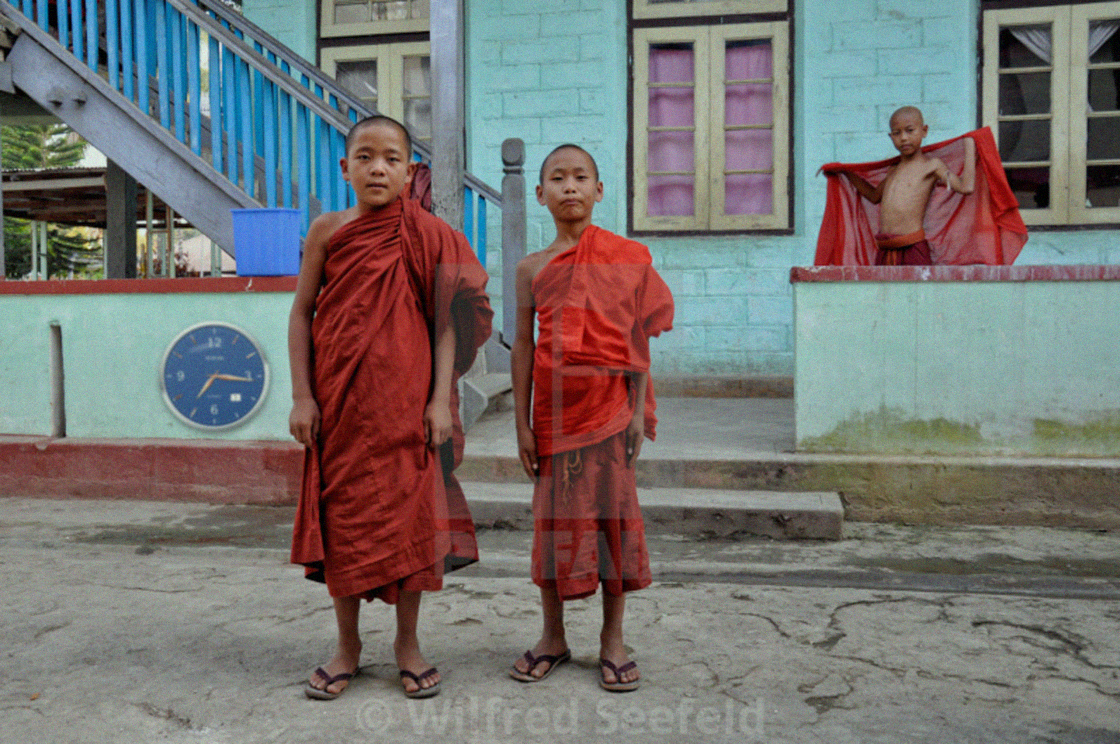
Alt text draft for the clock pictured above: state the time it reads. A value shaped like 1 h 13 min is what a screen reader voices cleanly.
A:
7 h 16 min
